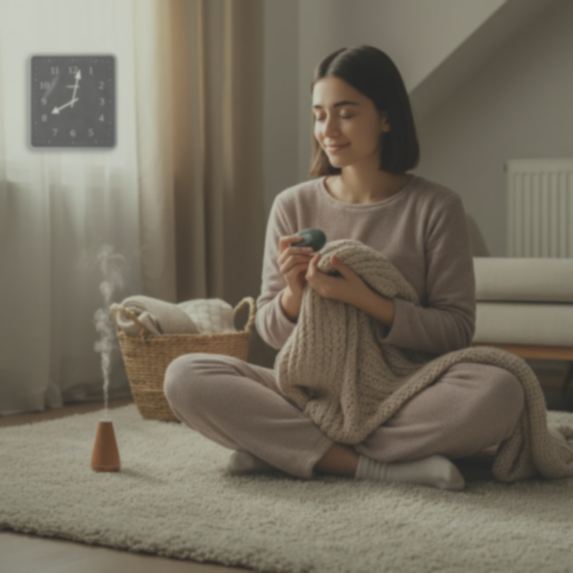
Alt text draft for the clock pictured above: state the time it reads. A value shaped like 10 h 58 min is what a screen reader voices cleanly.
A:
8 h 02 min
